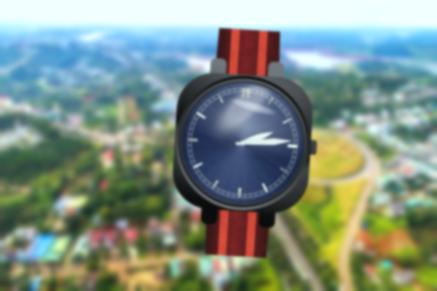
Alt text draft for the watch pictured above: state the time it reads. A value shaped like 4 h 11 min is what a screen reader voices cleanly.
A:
2 h 14 min
